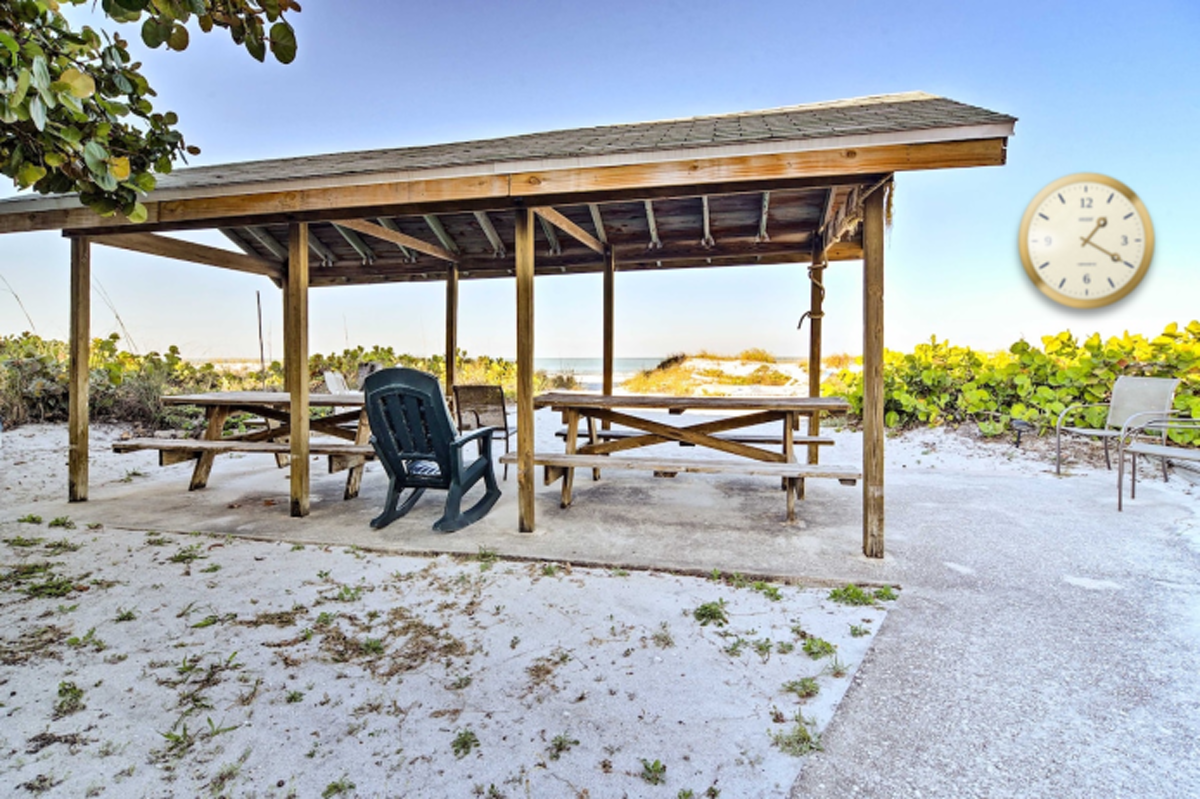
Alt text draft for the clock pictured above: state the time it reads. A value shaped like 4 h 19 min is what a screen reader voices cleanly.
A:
1 h 20 min
